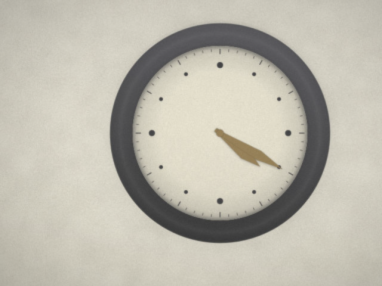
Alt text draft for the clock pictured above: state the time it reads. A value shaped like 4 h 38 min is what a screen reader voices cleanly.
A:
4 h 20 min
